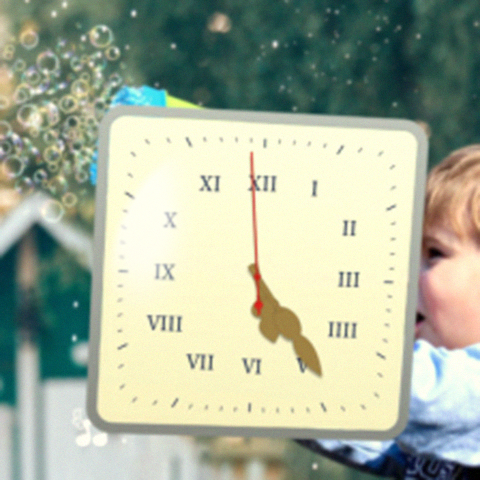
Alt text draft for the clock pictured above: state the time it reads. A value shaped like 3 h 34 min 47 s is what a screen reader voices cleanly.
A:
5 h 23 min 59 s
